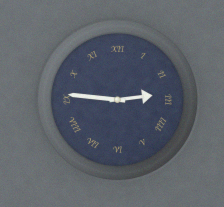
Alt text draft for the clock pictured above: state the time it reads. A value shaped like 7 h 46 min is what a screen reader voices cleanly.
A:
2 h 46 min
